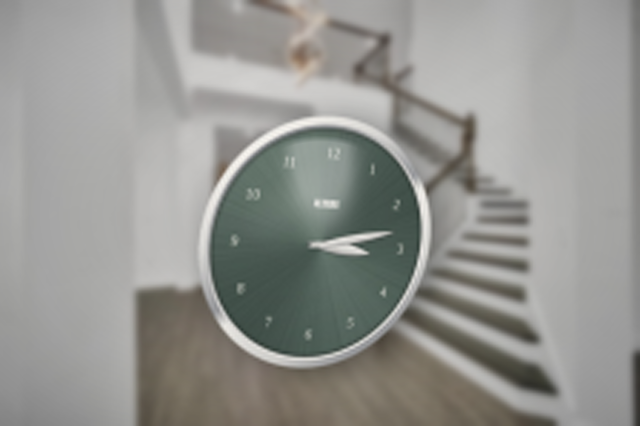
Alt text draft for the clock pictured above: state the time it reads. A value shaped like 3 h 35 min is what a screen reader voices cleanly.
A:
3 h 13 min
